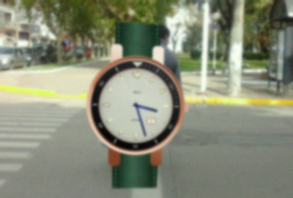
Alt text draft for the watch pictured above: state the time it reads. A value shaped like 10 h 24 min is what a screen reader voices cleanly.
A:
3 h 27 min
